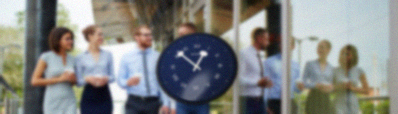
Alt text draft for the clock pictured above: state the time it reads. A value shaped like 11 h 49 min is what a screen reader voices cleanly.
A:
12 h 52 min
